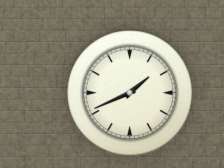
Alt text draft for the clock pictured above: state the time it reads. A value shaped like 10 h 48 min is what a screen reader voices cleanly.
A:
1 h 41 min
